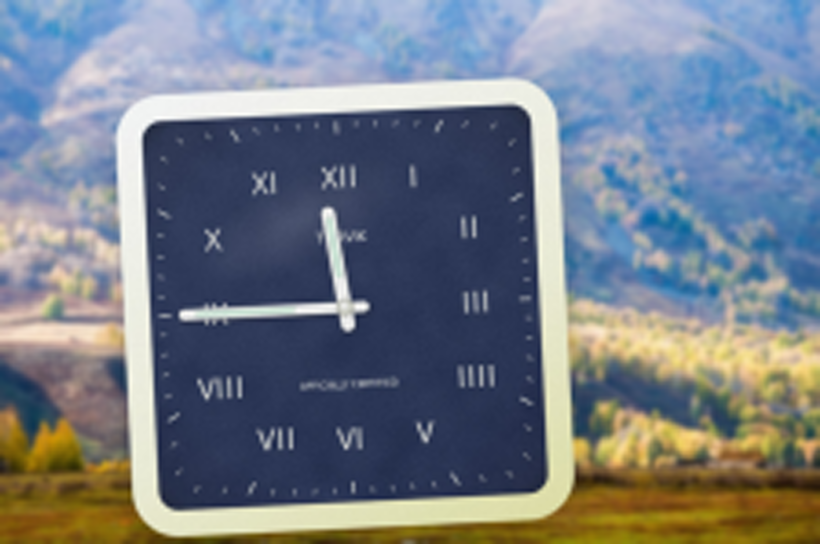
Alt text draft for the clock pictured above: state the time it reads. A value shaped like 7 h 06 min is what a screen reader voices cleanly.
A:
11 h 45 min
